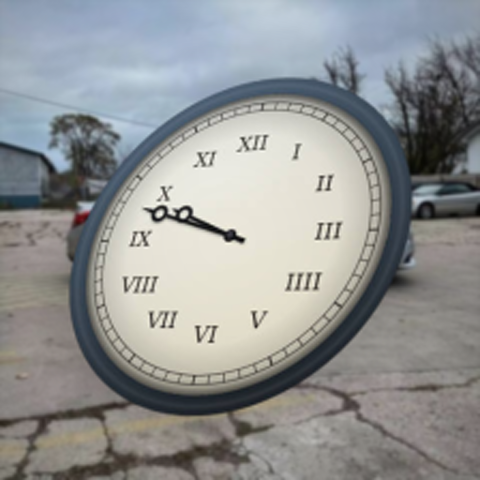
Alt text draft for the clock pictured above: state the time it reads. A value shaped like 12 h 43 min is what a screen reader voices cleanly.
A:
9 h 48 min
